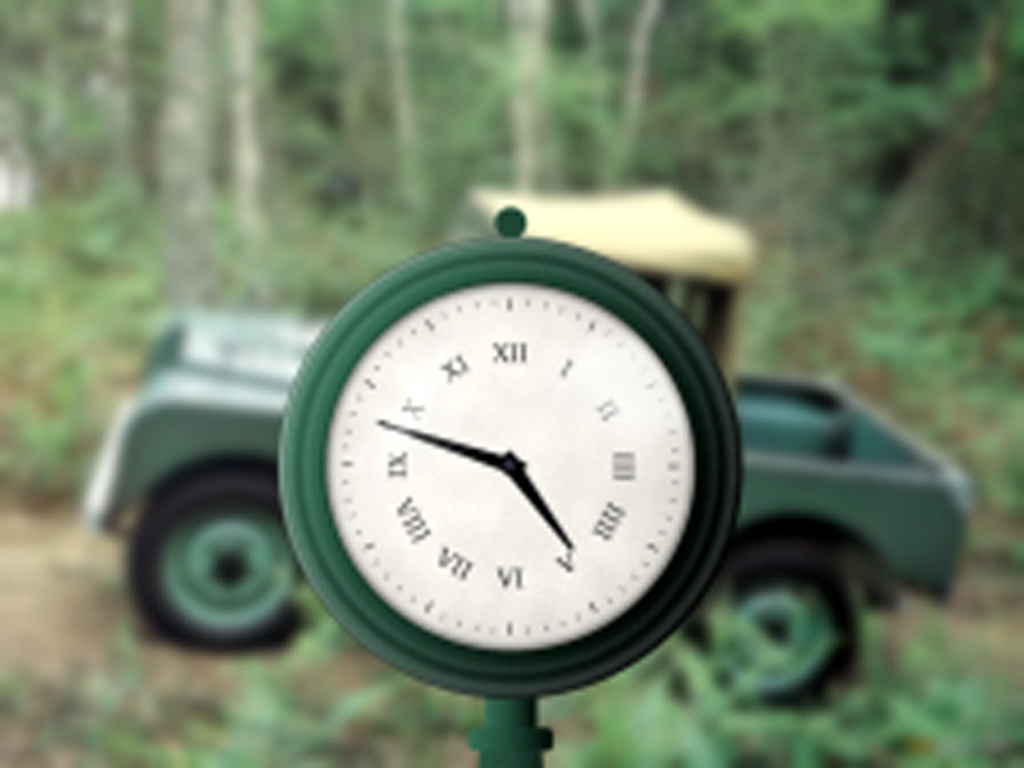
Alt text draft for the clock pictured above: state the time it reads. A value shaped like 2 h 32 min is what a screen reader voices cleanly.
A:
4 h 48 min
